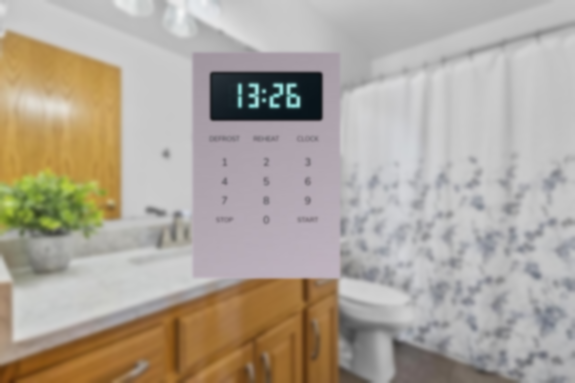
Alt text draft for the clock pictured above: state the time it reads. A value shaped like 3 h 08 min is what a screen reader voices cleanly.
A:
13 h 26 min
